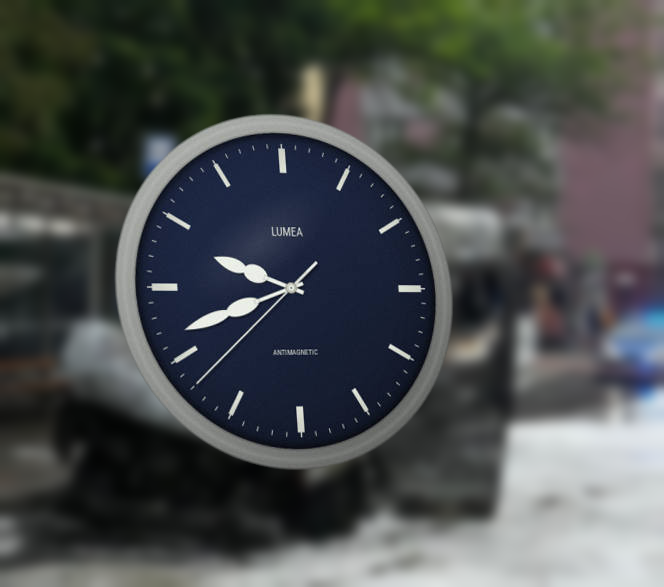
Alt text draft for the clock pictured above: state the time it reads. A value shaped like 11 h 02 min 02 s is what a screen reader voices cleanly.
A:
9 h 41 min 38 s
